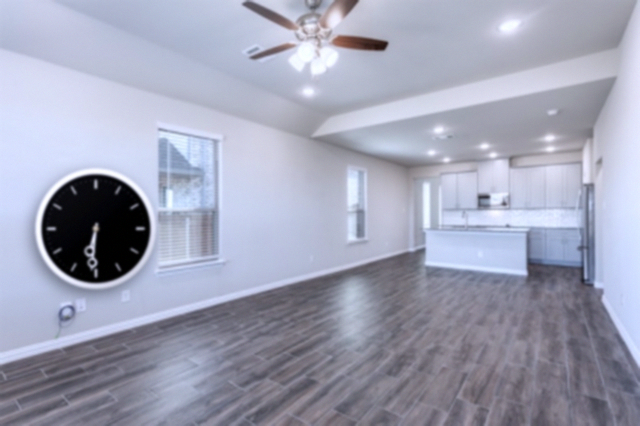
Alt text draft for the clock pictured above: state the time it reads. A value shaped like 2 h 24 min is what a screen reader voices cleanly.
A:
6 h 31 min
